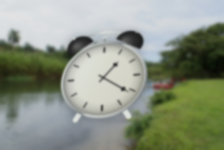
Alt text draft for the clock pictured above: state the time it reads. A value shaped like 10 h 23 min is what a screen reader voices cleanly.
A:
1 h 21 min
